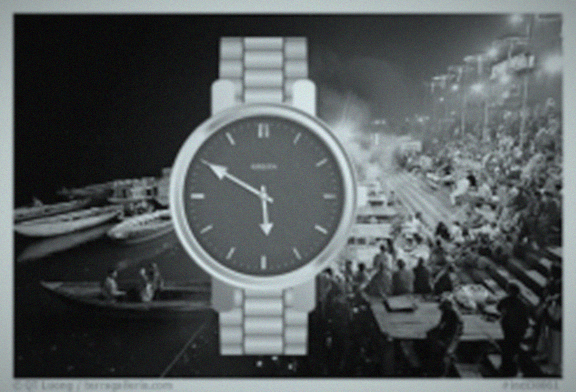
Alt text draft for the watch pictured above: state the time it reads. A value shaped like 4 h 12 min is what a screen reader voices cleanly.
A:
5 h 50 min
